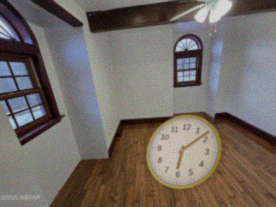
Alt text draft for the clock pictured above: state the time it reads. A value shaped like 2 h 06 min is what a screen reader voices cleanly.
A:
6 h 08 min
